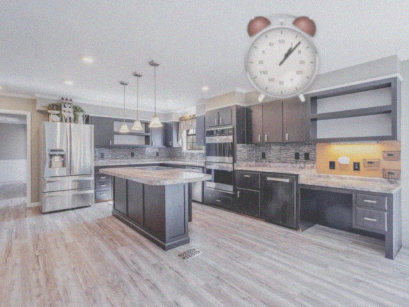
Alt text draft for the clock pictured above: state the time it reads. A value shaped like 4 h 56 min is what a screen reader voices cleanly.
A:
1 h 07 min
